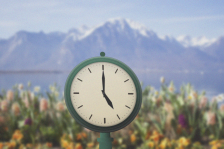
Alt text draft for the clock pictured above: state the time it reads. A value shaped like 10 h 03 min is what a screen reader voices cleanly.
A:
5 h 00 min
